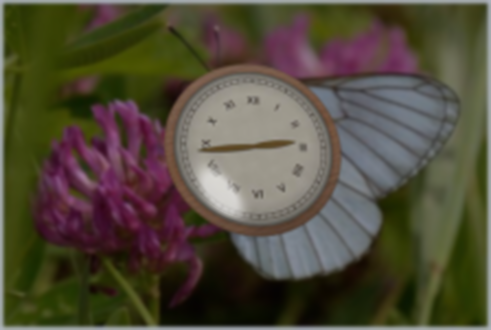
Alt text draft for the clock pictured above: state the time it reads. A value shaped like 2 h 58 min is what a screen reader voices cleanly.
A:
2 h 44 min
